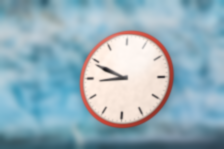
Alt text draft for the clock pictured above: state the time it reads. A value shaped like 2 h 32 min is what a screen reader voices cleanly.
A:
8 h 49 min
